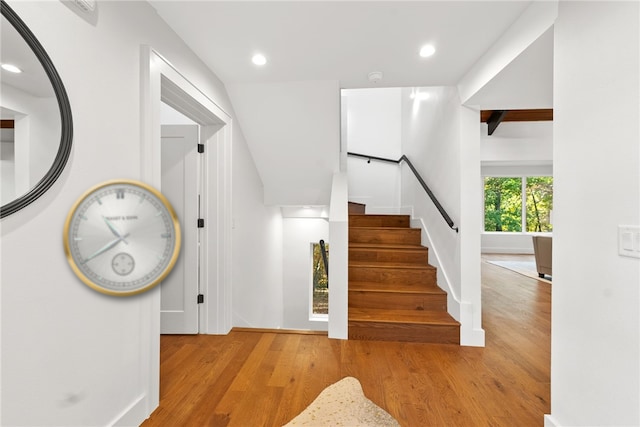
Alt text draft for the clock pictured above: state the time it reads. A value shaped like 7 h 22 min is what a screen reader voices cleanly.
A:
10 h 40 min
